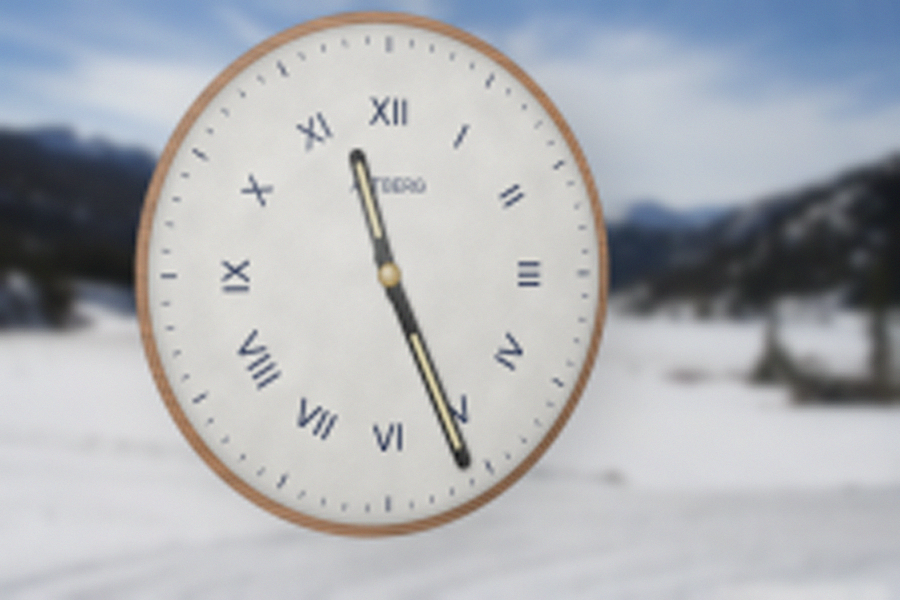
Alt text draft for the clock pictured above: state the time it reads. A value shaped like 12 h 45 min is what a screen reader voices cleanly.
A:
11 h 26 min
